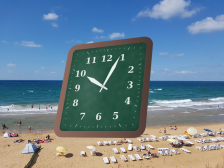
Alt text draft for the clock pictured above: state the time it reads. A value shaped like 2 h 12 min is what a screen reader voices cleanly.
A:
10 h 04 min
